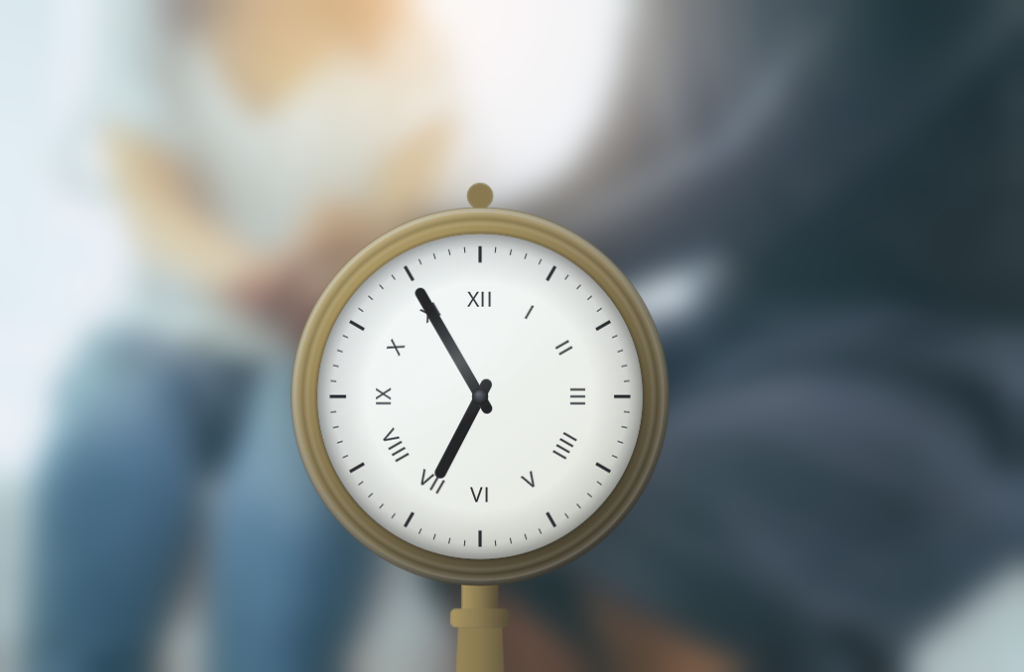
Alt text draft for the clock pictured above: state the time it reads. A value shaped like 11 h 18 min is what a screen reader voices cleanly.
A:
6 h 55 min
